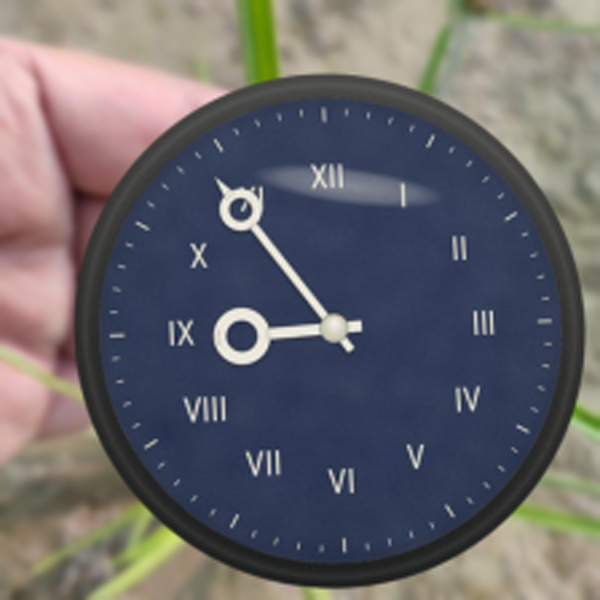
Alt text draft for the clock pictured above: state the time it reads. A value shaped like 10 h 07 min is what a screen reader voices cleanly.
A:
8 h 54 min
